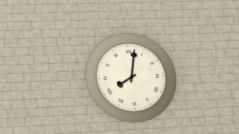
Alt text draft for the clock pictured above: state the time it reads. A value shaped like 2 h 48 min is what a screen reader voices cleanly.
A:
8 h 02 min
